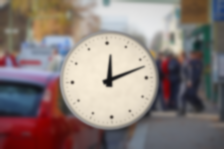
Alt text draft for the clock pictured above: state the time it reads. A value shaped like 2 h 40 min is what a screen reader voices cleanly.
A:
12 h 12 min
